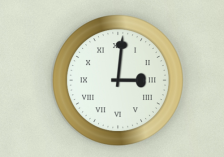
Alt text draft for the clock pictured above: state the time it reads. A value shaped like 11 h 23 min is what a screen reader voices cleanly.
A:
3 h 01 min
